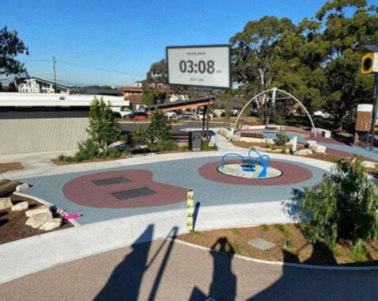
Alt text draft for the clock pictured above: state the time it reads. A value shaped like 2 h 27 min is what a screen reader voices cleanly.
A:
3 h 08 min
